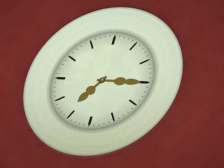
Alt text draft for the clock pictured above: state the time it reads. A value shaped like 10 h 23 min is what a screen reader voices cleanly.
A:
7 h 15 min
